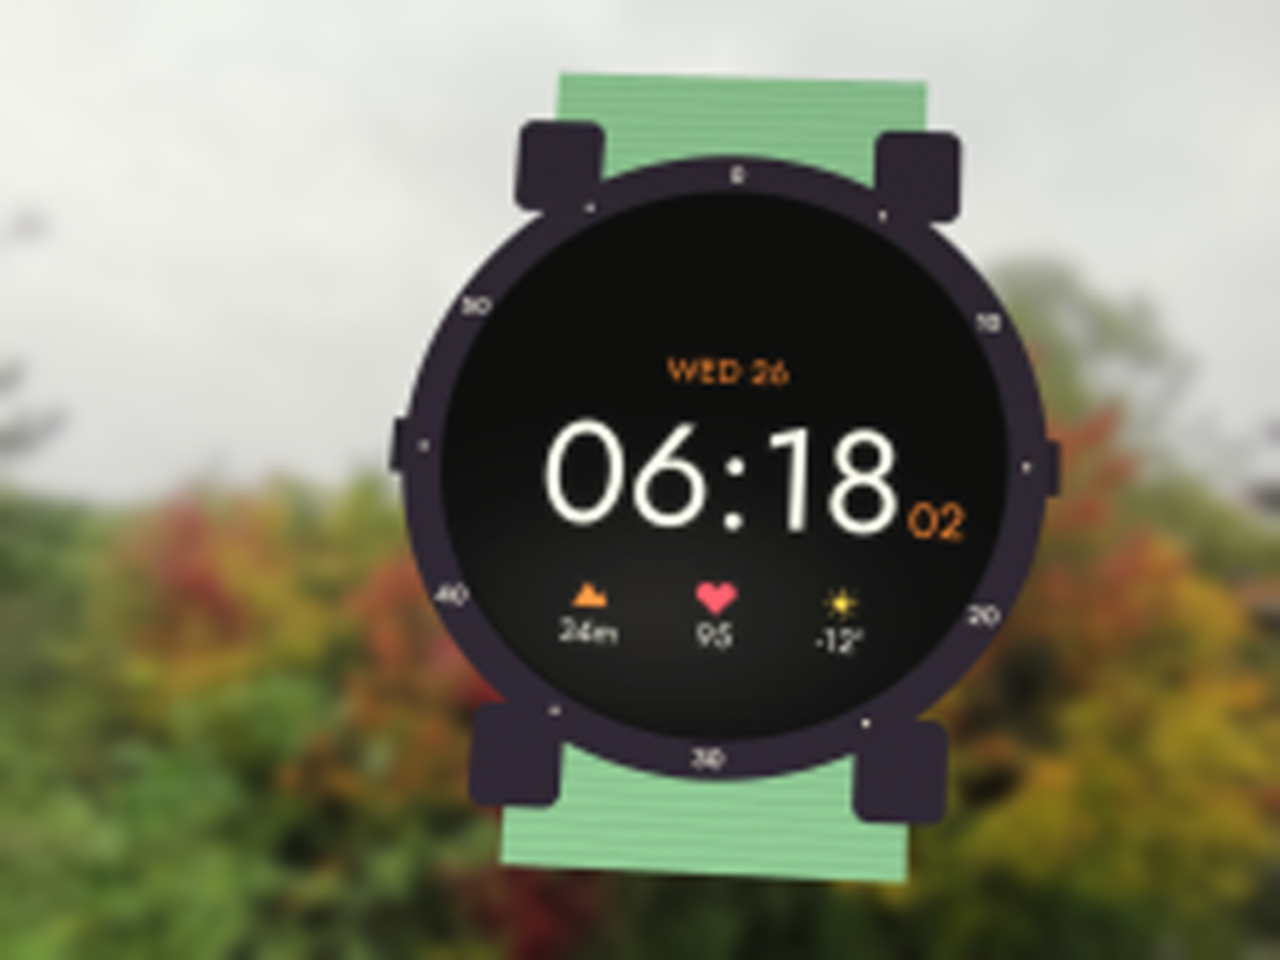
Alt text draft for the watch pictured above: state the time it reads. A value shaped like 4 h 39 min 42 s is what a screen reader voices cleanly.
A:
6 h 18 min 02 s
